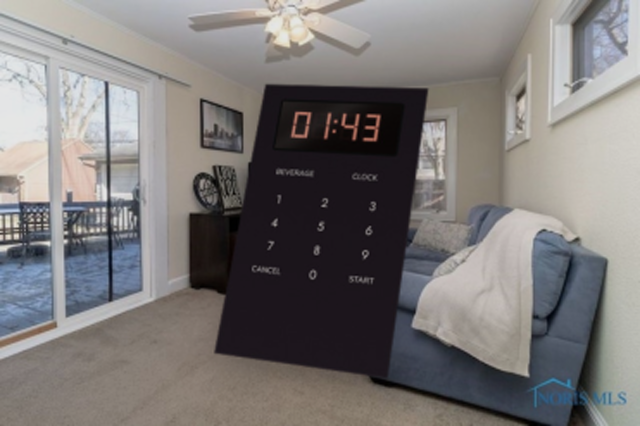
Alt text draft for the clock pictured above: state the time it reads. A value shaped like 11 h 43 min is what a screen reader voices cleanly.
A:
1 h 43 min
